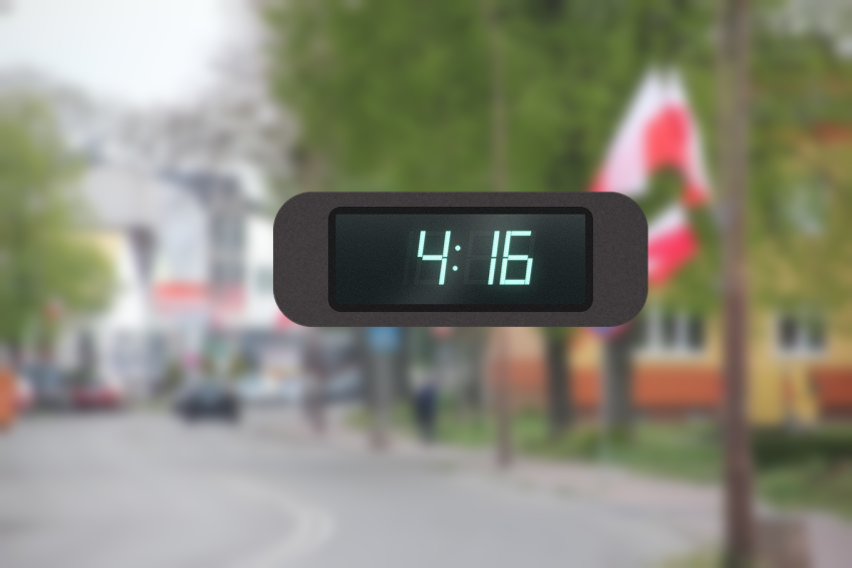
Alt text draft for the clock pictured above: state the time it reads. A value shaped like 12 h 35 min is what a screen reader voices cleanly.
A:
4 h 16 min
